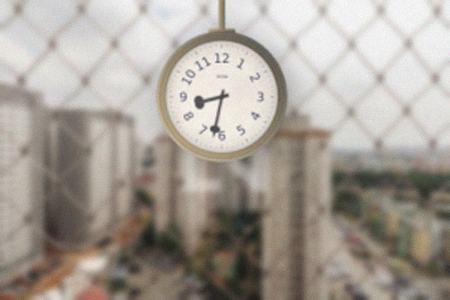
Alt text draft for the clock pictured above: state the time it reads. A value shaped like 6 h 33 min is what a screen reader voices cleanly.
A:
8 h 32 min
